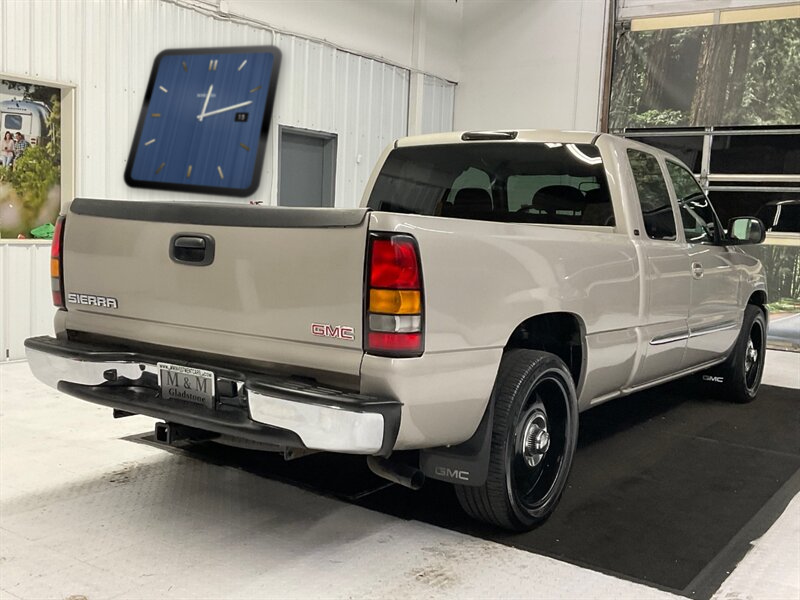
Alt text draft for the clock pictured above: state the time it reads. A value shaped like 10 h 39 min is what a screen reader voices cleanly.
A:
12 h 12 min
